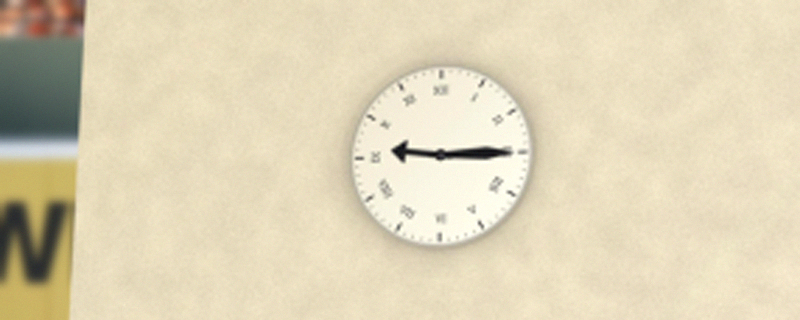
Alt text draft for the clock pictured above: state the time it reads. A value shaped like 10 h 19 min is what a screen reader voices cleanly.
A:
9 h 15 min
